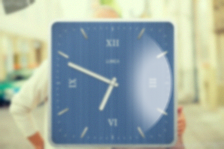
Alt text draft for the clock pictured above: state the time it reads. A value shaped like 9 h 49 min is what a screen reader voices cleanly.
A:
6 h 49 min
